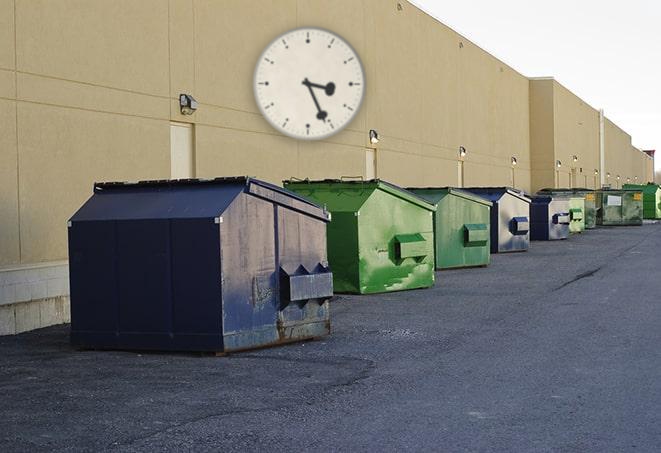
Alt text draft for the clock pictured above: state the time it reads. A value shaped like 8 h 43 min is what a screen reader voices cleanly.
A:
3 h 26 min
